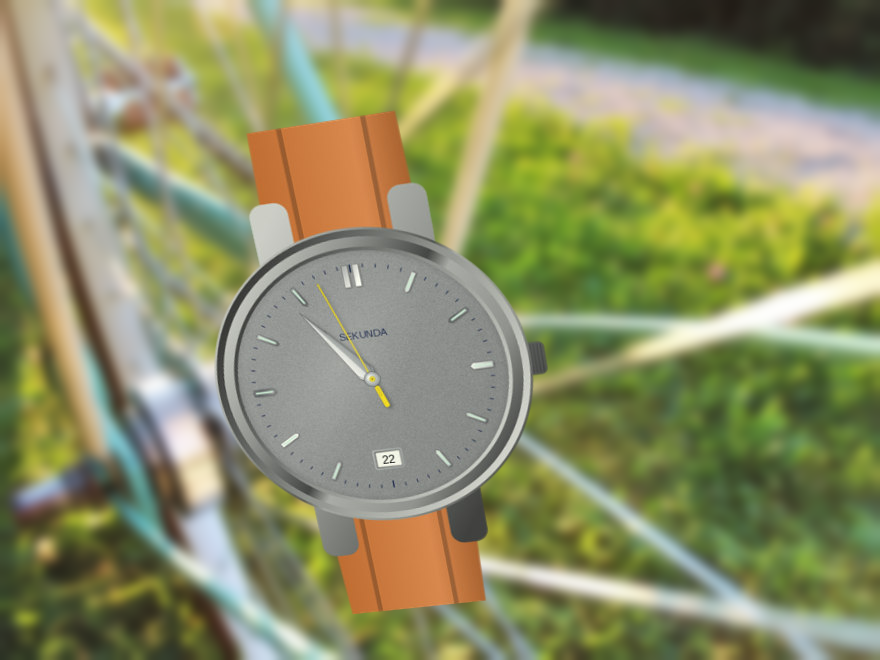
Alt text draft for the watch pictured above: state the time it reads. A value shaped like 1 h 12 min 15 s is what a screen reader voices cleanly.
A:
10 h 53 min 57 s
